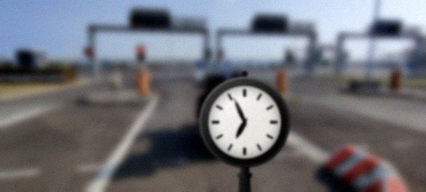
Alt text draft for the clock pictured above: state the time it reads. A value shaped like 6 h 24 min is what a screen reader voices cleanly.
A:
6 h 56 min
